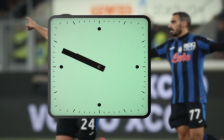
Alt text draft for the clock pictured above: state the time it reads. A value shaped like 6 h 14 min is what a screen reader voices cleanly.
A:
9 h 49 min
